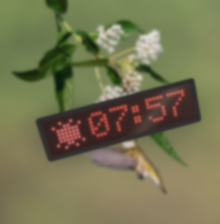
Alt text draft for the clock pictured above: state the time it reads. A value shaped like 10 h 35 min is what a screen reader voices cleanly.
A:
7 h 57 min
